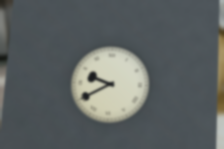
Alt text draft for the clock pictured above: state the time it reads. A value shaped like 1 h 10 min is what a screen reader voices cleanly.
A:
9 h 40 min
